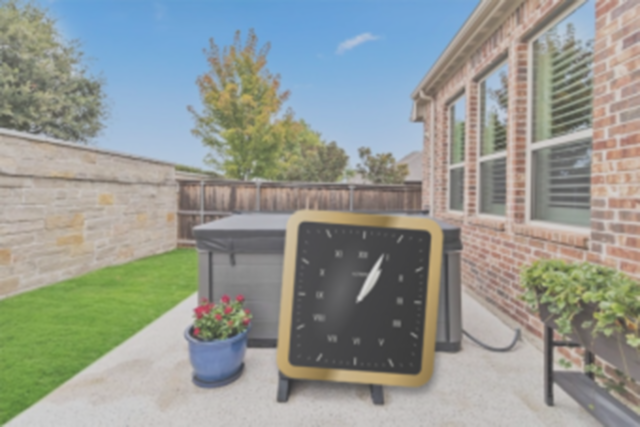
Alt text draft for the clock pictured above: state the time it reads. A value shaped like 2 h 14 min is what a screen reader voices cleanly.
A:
1 h 04 min
